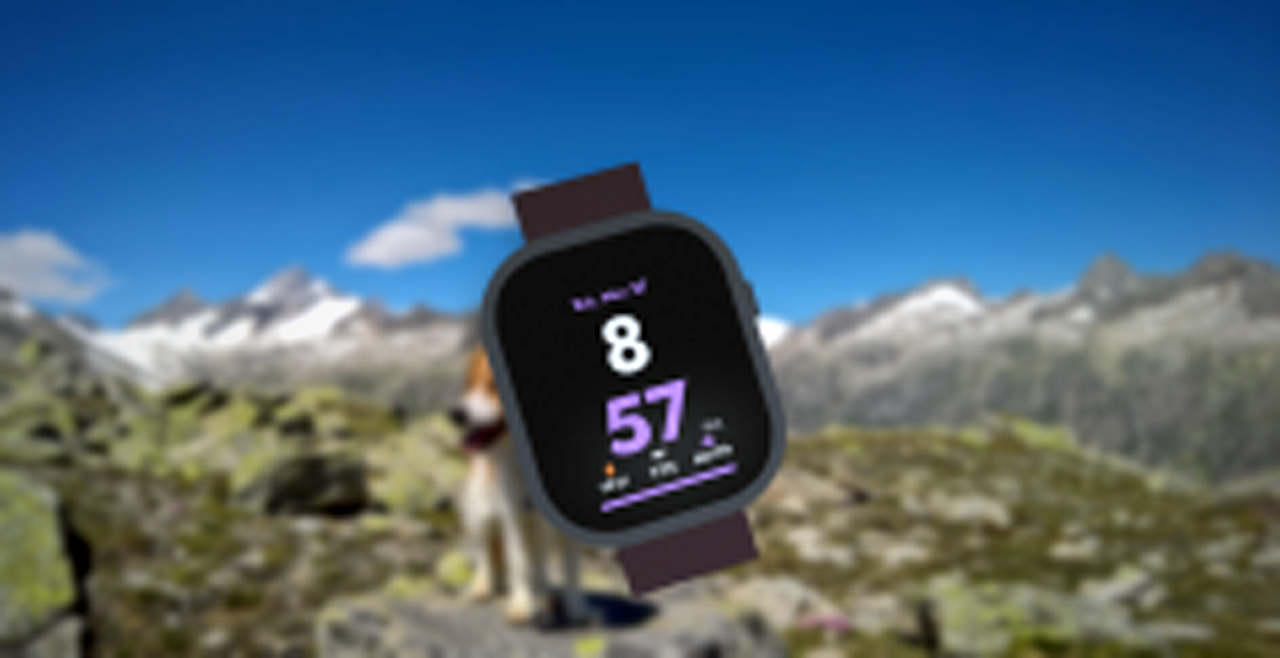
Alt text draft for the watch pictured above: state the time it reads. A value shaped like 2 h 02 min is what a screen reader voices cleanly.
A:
8 h 57 min
